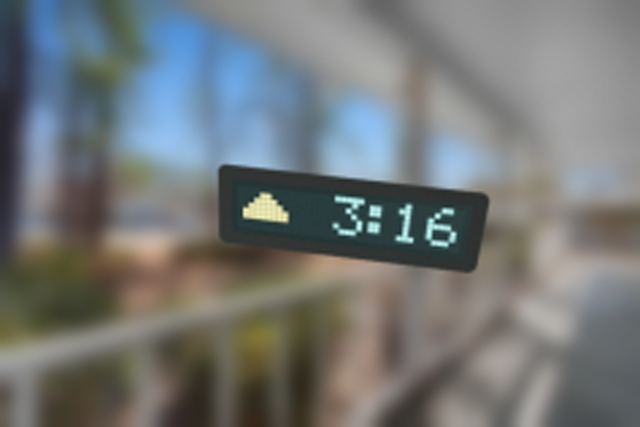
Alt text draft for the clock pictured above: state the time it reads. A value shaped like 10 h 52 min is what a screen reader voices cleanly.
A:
3 h 16 min
